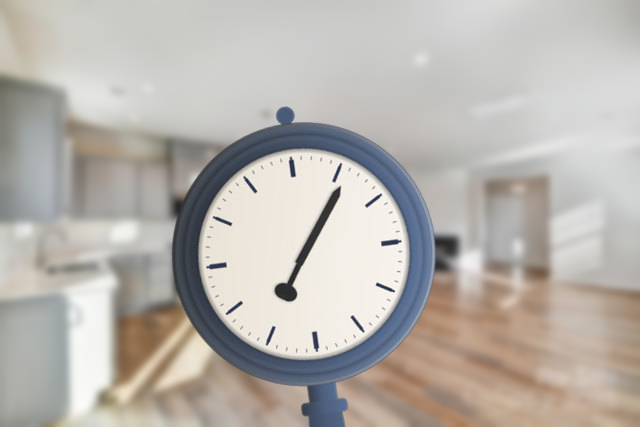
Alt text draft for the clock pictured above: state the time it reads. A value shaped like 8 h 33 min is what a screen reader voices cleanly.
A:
7 h 06 min
